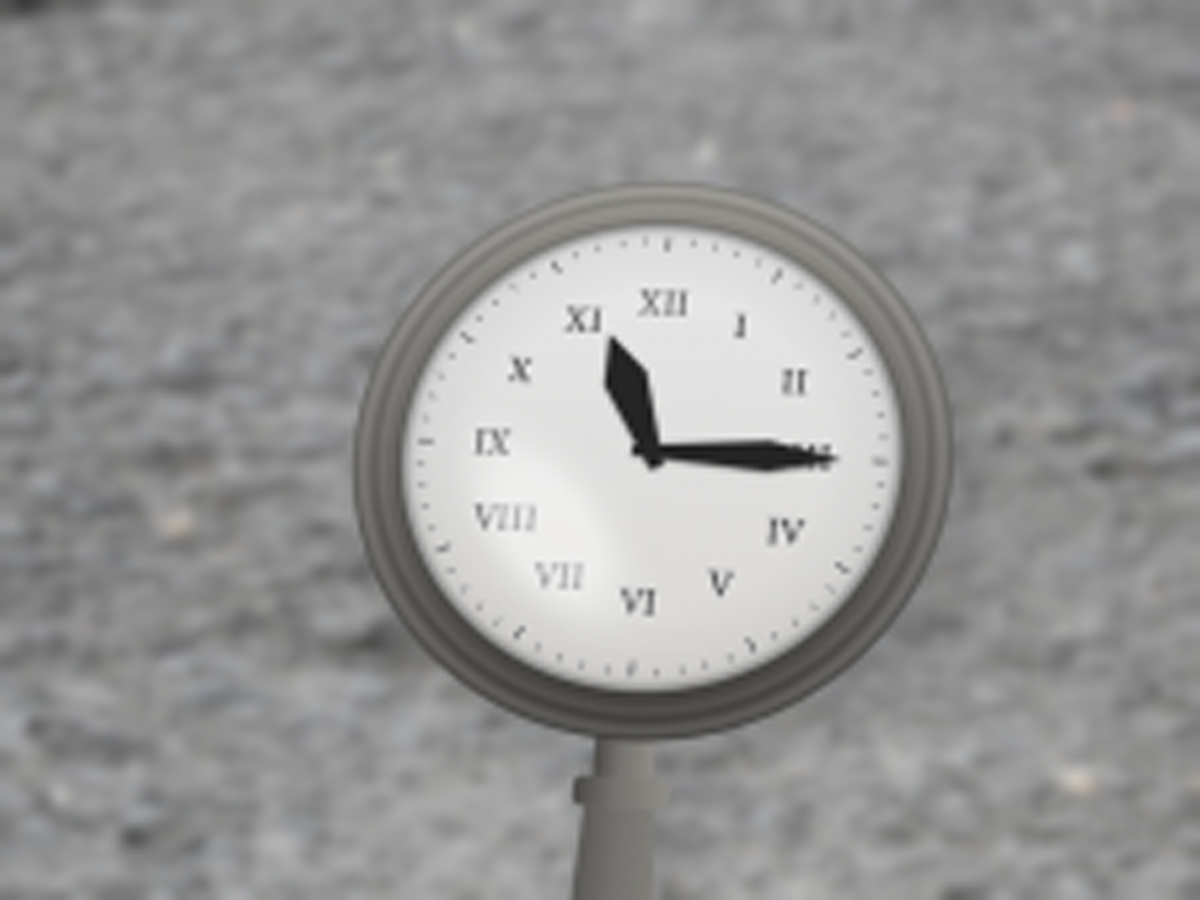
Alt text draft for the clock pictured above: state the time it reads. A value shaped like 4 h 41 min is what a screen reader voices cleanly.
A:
11 h 15 min
